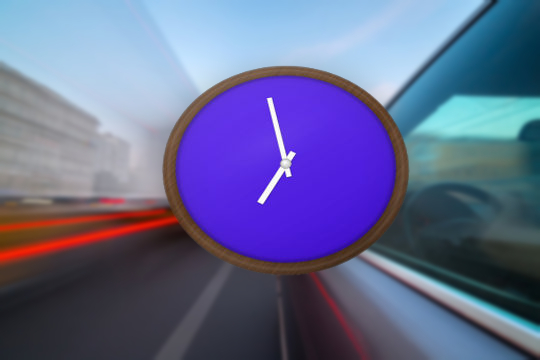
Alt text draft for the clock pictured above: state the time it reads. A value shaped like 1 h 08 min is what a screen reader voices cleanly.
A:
6 h 58 min
